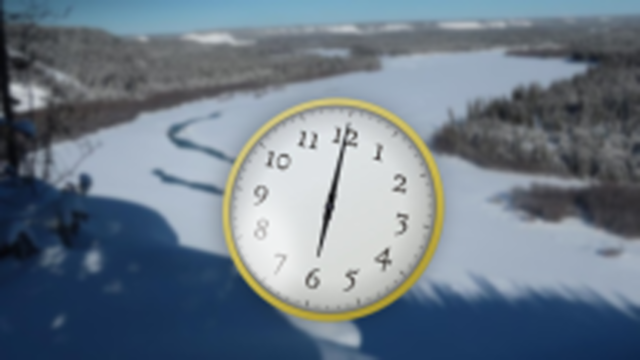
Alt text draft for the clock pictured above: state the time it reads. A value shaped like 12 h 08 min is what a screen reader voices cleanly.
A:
6 h 00 min
